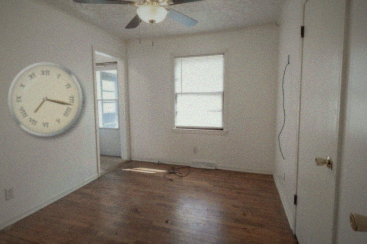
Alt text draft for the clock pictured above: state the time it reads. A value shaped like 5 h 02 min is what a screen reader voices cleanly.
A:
7 h 17 min
